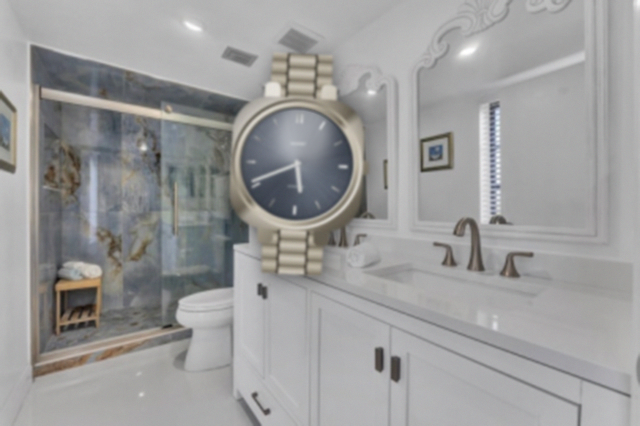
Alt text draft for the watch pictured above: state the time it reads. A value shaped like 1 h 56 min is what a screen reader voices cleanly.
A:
5 h 41 min
